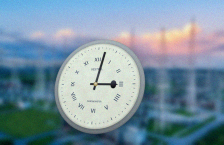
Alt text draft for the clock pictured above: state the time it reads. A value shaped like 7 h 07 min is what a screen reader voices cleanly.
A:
3 h 02 min
